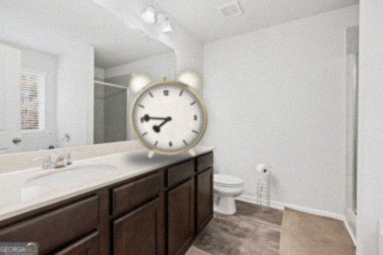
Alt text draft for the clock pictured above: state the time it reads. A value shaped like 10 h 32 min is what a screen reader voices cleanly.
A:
7 h 46 min
